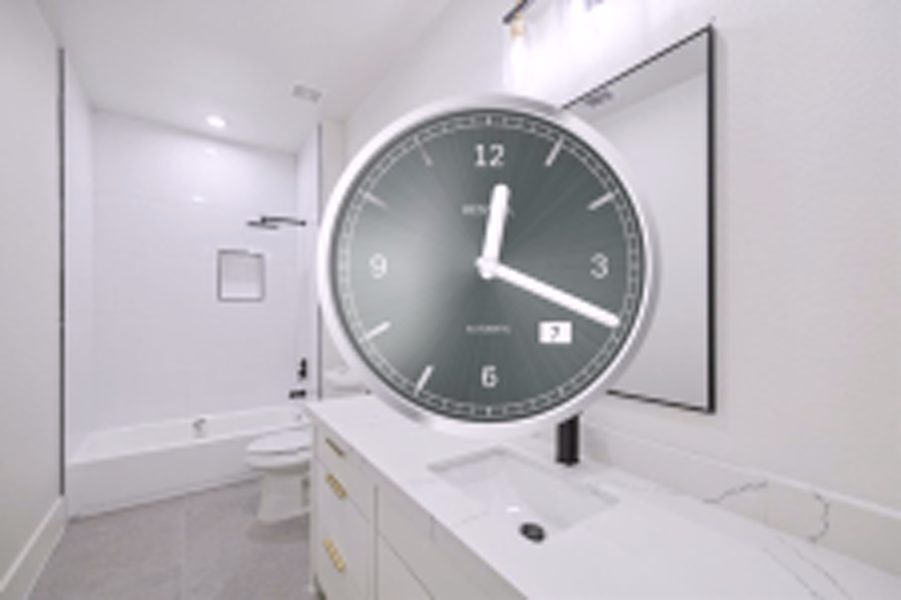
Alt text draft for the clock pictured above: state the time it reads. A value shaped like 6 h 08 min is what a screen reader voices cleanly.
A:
12 h 19 min
